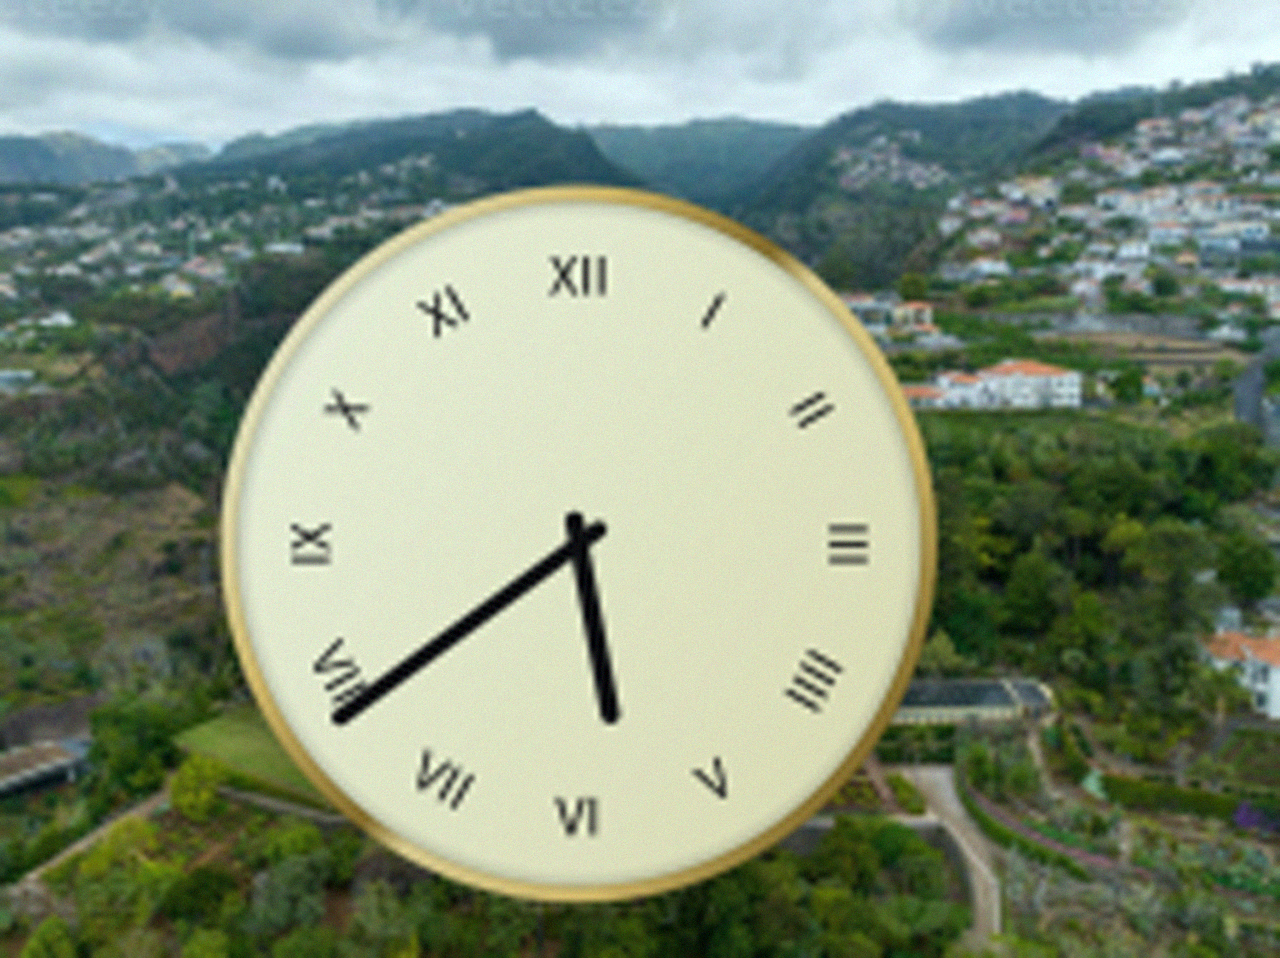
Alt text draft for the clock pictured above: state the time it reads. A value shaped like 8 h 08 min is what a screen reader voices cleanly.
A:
5 h 39 min
